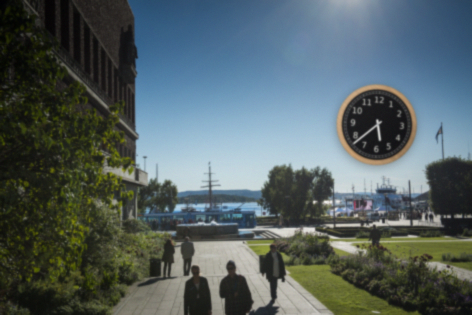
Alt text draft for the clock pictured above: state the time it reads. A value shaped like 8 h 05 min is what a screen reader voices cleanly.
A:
5 h 38 min
